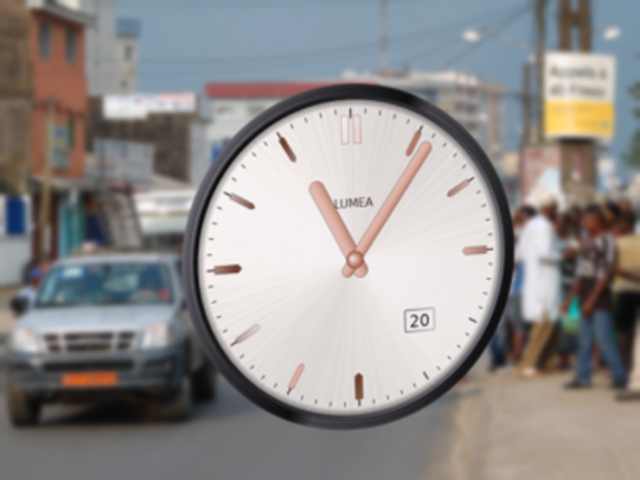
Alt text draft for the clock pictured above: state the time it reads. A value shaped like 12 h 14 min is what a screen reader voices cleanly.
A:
11 h 06 min
